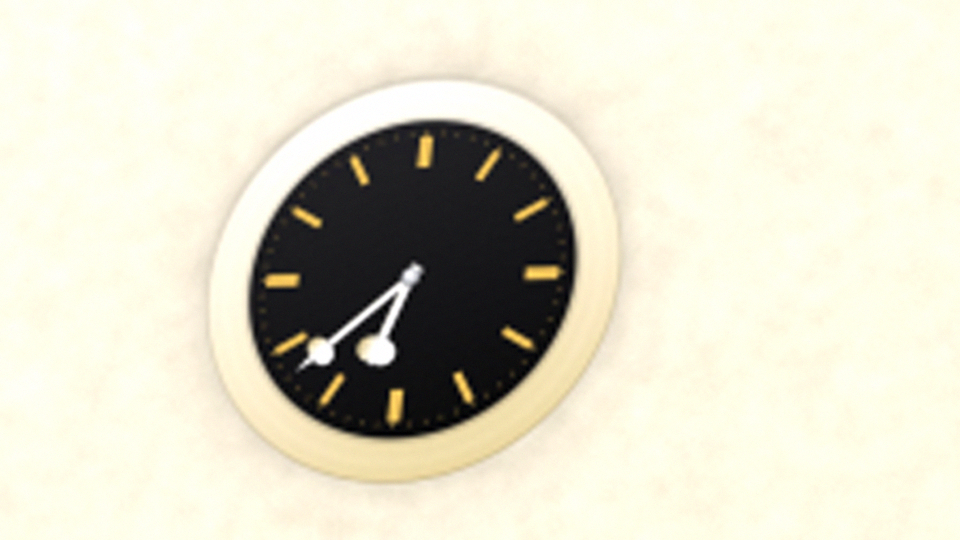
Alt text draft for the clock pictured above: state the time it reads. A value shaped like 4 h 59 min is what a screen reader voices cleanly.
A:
6 h 38 min
